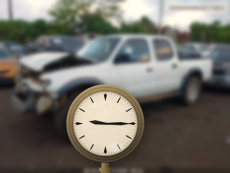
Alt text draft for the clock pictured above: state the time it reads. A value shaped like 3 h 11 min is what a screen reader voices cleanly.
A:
9 h 15 min
